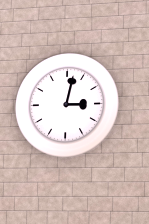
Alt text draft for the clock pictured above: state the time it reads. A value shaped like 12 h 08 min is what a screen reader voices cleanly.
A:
3 h 02 min
